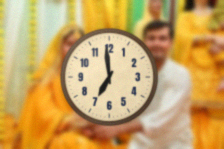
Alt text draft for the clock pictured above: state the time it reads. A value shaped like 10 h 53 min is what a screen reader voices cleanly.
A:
6 h 59 min
